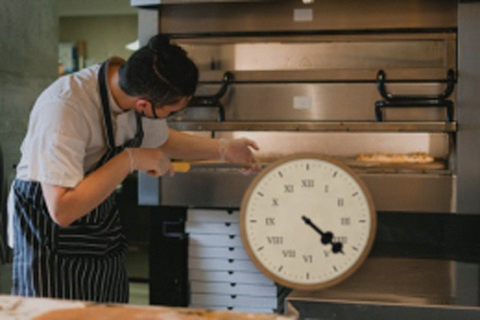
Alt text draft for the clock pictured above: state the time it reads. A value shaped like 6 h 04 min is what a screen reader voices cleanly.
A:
4 h 22 min
